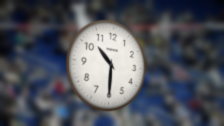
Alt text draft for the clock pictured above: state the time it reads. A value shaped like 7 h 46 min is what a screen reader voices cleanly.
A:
10 h 30 min
